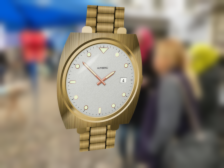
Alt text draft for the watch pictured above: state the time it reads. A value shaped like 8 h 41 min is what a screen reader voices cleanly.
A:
1 h 52 min
